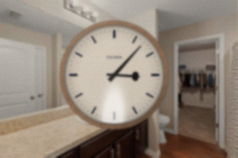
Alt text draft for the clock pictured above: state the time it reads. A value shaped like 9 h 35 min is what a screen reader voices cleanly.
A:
3 h 07 min
